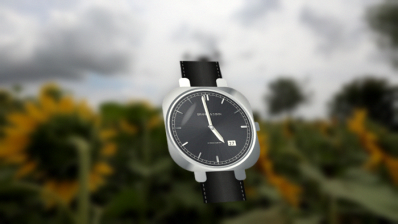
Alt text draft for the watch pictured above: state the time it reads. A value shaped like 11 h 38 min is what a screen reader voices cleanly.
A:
4 h 59 min
